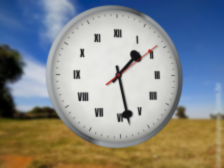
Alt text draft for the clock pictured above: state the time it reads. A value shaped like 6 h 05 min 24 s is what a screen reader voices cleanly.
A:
1 h 28 min 09 s
